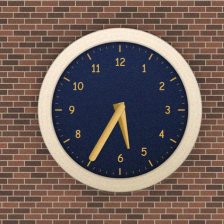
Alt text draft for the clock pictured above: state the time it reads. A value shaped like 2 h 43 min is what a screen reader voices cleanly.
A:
5 h 35 min
